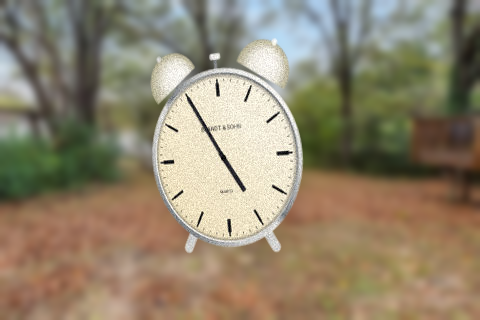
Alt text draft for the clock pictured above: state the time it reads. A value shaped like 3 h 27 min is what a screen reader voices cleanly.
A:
4 h 55 min
